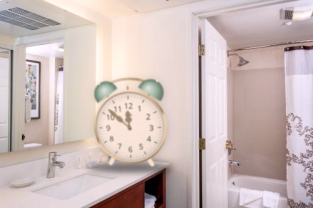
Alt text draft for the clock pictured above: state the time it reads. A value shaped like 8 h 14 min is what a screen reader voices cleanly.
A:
11 h 52 min
